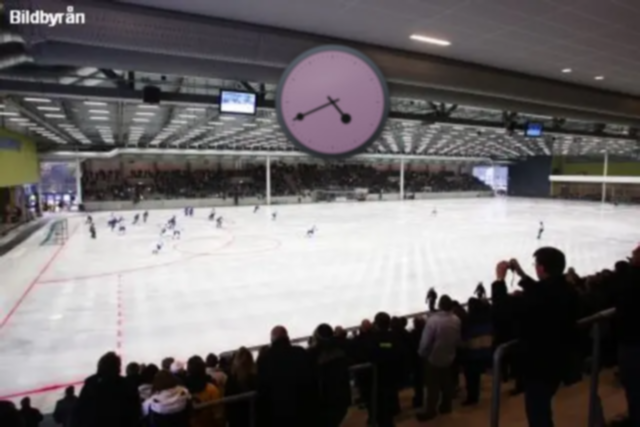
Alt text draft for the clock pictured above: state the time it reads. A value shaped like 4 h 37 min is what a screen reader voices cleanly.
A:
4 h 41 min
